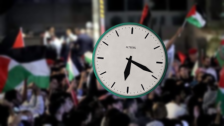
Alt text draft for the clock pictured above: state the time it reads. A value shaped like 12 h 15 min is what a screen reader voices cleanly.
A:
6 h 19 min
